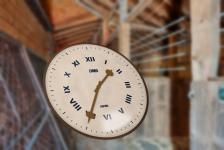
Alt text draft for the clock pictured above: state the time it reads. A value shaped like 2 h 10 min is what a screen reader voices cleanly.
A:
1 h 35 min
